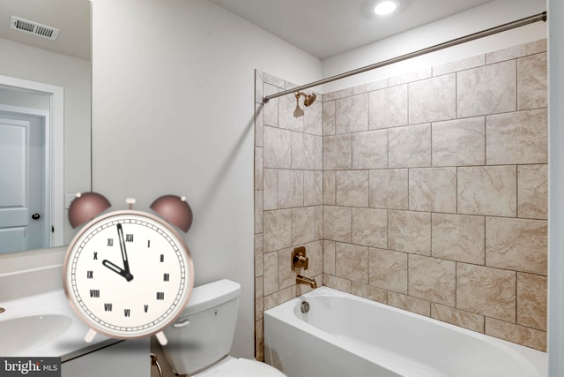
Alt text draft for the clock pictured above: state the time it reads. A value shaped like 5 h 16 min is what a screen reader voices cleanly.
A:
9 h 58 min
